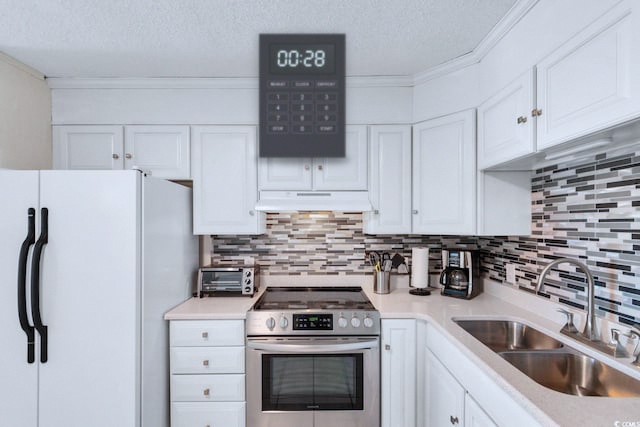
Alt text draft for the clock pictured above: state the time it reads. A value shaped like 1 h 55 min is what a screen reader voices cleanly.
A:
0 h 28 min
